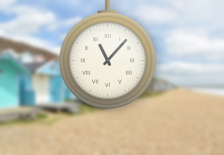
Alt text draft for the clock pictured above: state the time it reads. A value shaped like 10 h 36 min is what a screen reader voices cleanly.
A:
11 h 07 min
